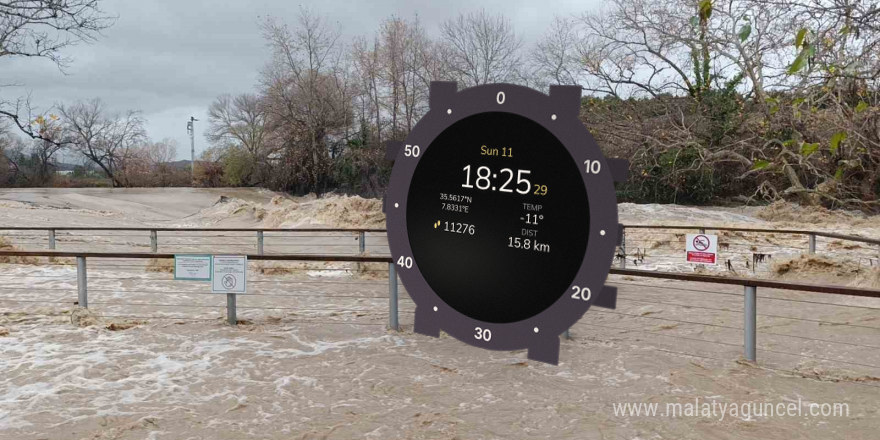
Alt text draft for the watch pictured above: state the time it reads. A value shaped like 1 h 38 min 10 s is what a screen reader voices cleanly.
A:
18 h 25 min 29 s
